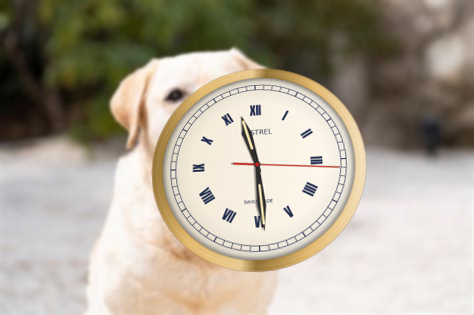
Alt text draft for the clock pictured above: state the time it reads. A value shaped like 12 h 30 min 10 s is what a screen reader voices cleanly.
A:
11 h 29 min 16 s
